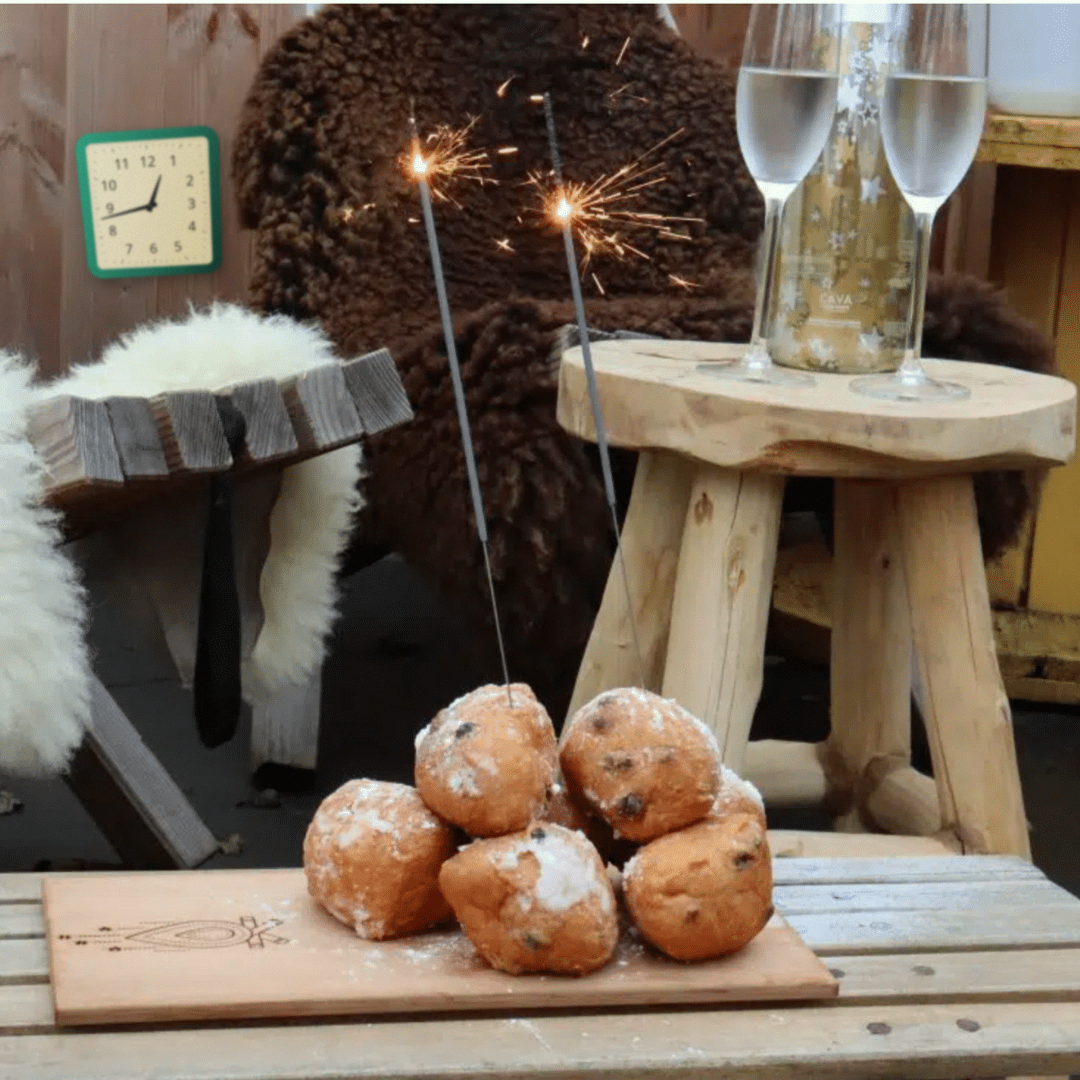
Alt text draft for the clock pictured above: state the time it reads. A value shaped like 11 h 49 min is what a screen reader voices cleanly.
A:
12 h 43 min
